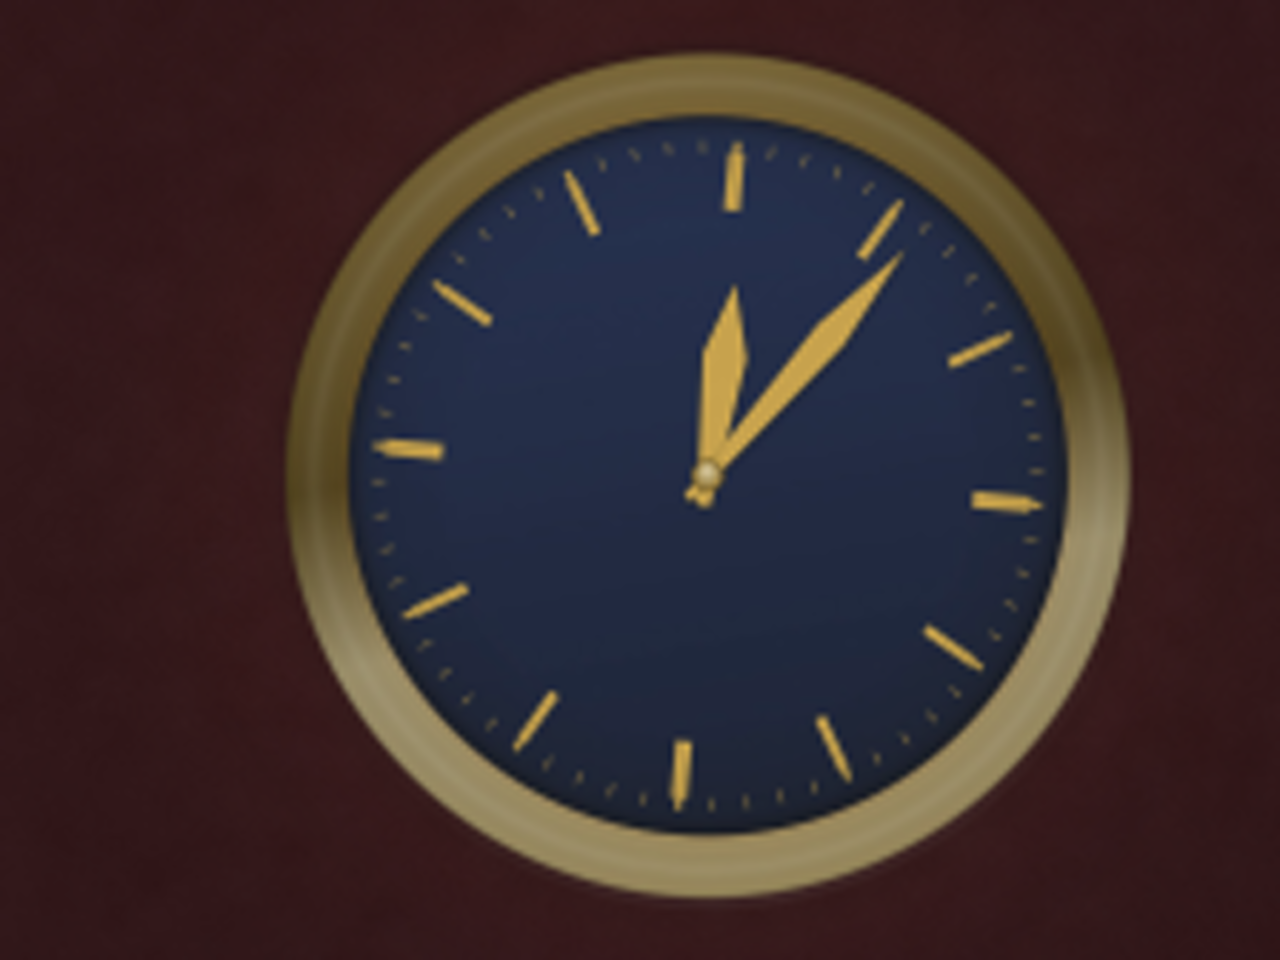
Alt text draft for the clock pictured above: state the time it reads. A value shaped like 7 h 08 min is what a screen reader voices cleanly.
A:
12 h 06 min
